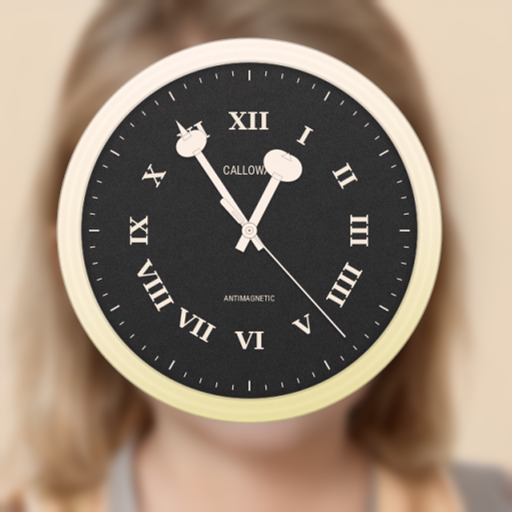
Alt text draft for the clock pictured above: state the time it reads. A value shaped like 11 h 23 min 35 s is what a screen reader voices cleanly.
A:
12 h 54 min 23 s
